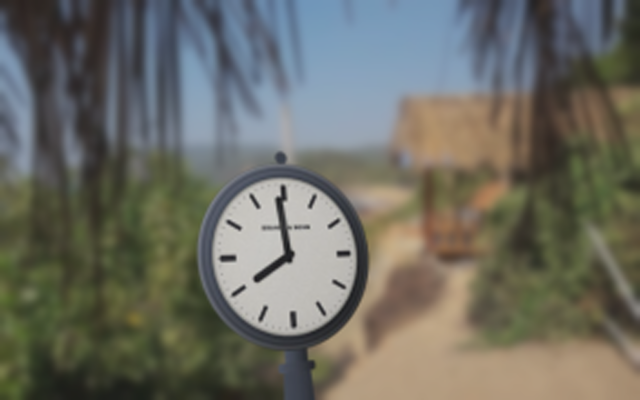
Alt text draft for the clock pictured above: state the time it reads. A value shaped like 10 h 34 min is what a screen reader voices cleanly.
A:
7 h 59 min
